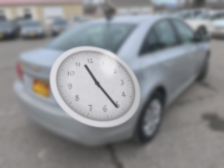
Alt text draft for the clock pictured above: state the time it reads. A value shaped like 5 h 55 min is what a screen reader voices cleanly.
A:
11 h 26 min
